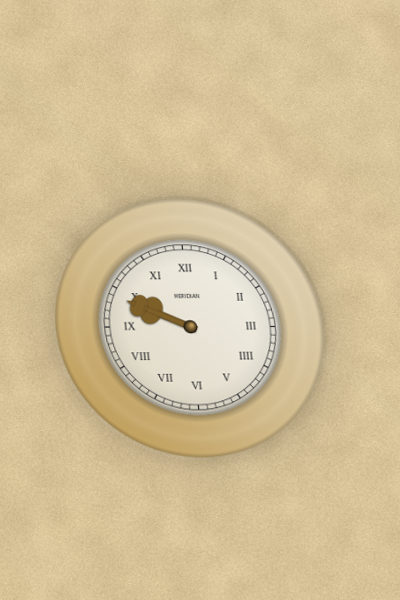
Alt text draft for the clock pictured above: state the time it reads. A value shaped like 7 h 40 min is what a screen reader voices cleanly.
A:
9 h 49 min
